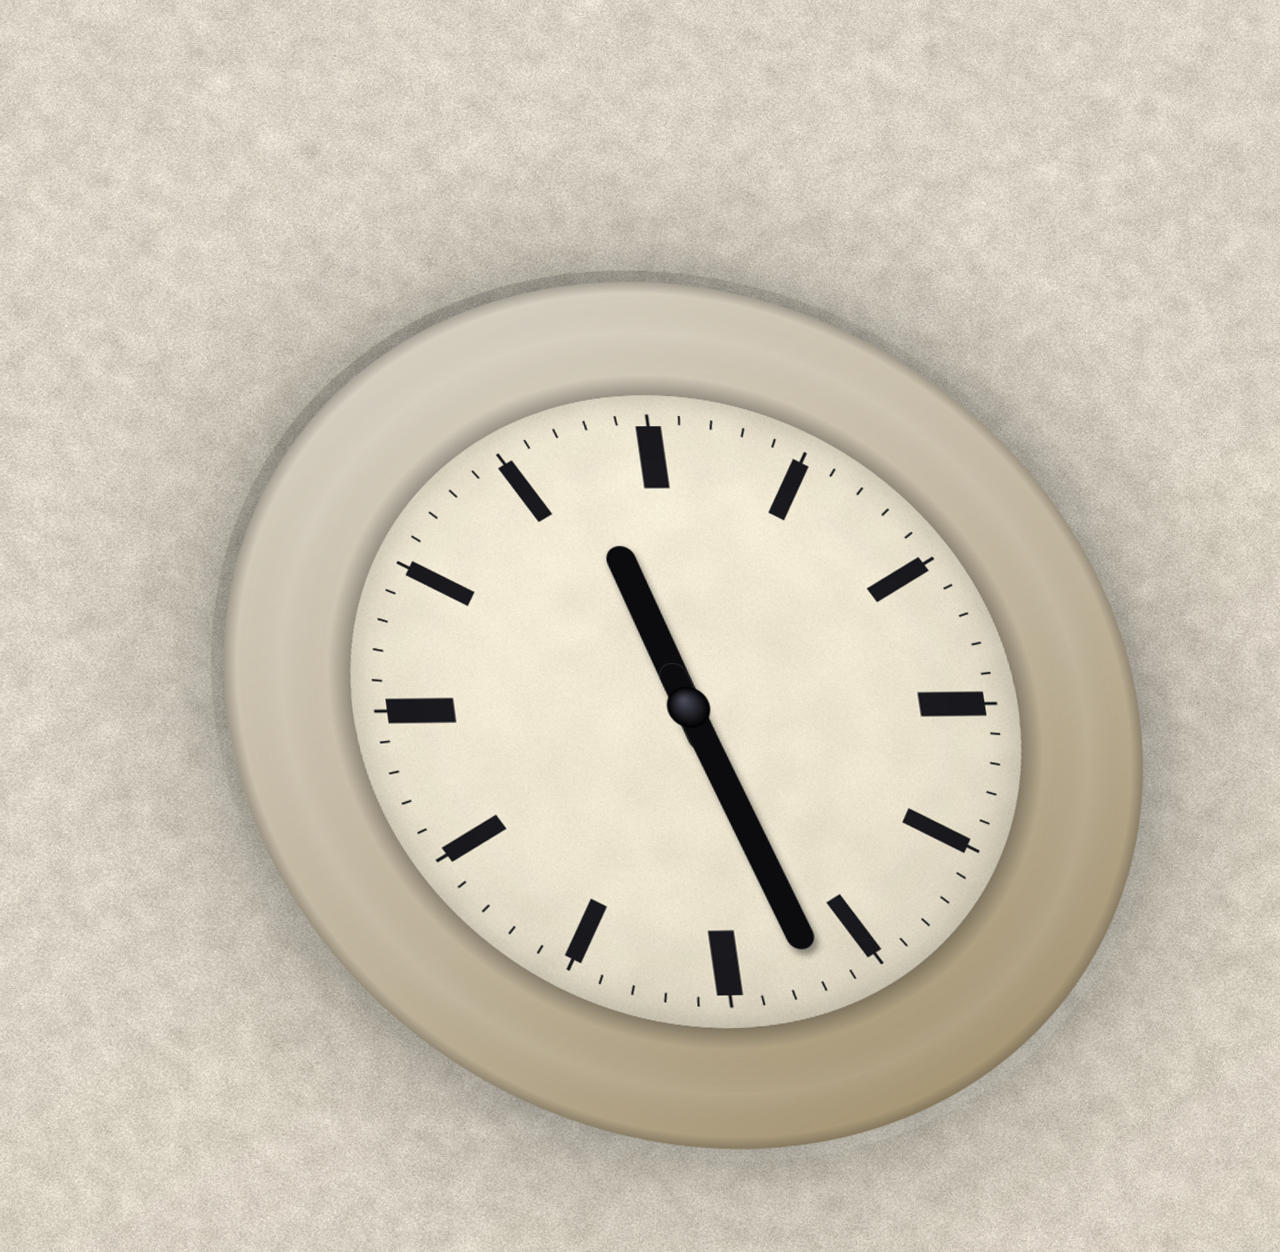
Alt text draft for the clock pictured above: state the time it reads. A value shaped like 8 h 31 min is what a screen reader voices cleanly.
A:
11 h 27 min
